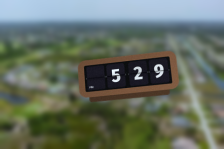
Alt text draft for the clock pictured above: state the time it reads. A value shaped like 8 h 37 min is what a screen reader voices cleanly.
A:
5 h 29 min
